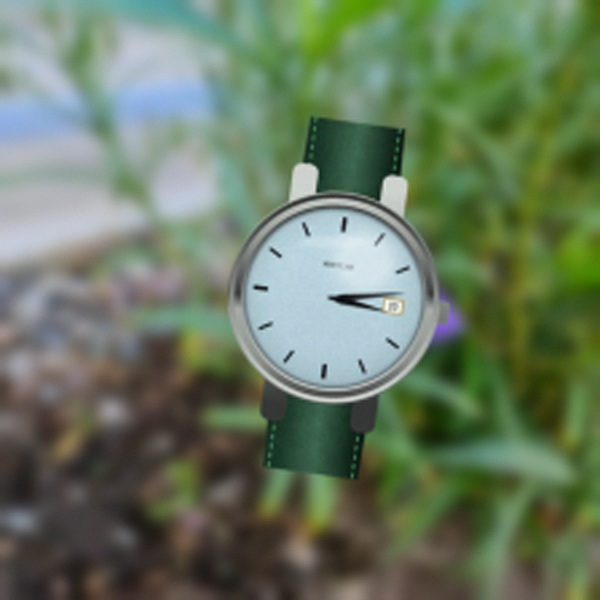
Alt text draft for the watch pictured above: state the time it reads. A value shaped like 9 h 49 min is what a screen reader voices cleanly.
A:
3 h 13 min
